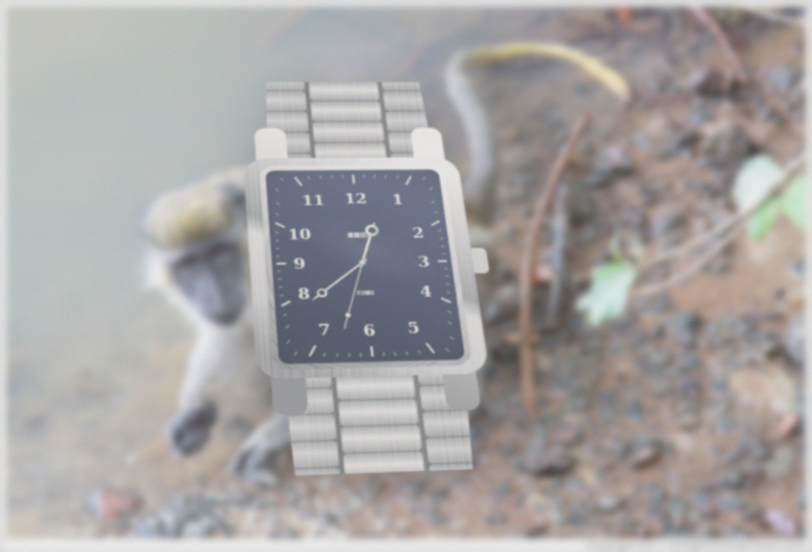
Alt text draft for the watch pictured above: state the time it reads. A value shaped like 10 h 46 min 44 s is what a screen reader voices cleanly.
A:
12 h 38 min 33 s
